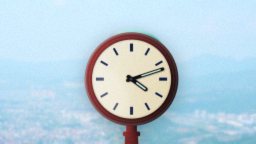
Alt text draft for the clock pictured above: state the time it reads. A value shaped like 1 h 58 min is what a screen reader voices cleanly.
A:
4 h 12 min
